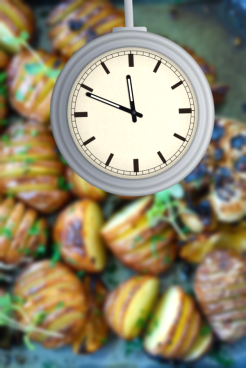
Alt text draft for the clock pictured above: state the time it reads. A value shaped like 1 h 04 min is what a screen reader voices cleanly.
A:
11 h 49 min
